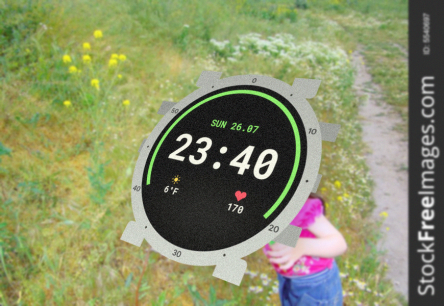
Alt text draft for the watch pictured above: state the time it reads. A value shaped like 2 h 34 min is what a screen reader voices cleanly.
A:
23 h 40 min
